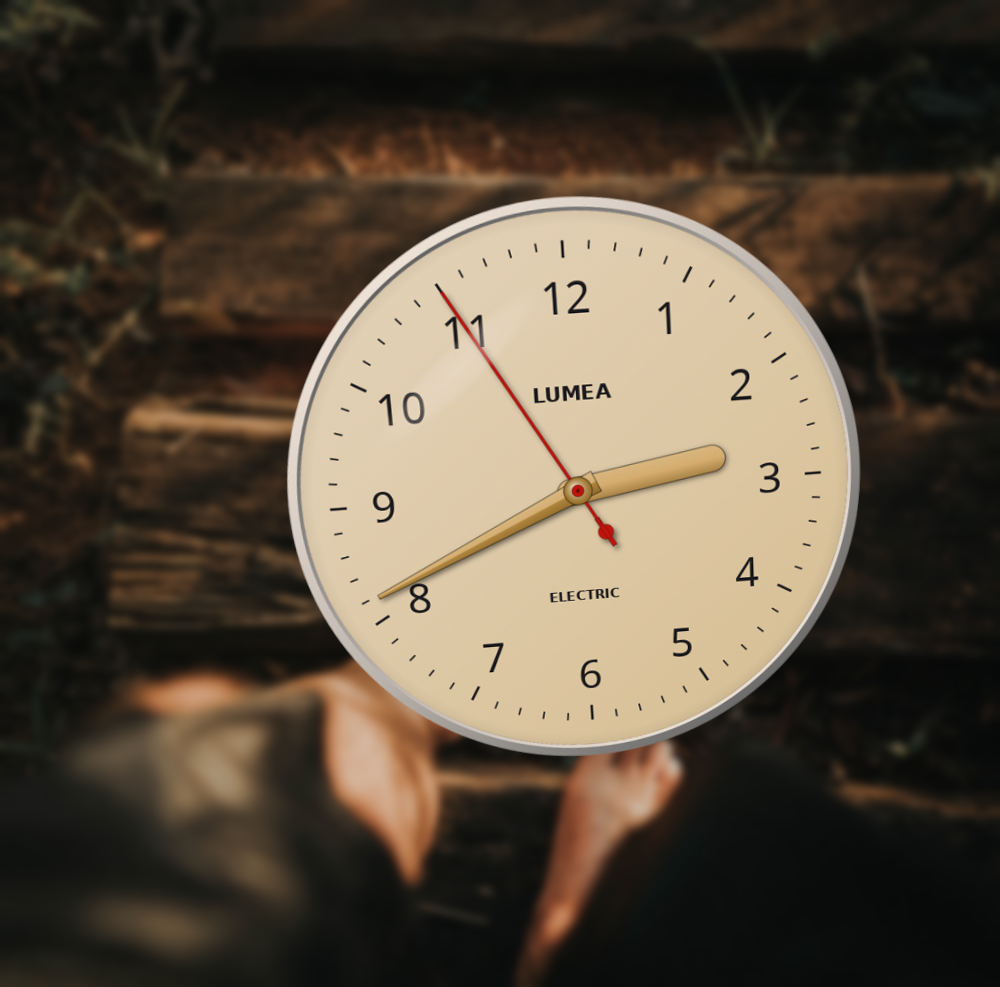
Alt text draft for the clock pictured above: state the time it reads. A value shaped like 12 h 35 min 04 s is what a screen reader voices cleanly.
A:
2 h 40 min 55 s
